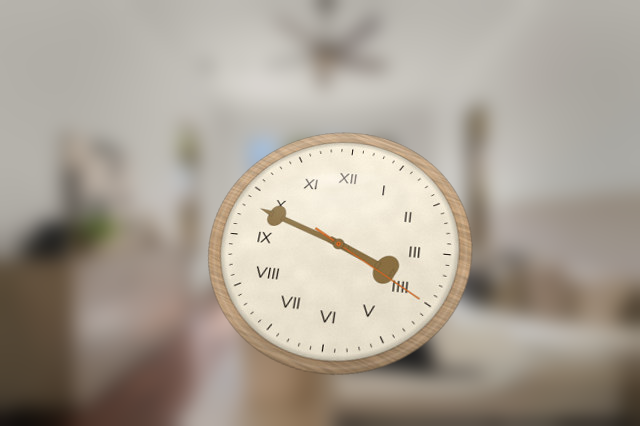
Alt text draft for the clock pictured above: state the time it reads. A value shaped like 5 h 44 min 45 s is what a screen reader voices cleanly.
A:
3 h 48 min 20 s
